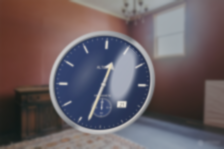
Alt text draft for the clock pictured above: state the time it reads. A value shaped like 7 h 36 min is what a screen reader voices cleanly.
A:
12 h 33 min
